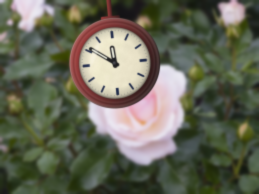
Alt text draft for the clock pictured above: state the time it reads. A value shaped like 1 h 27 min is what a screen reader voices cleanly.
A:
11 h 51 min
